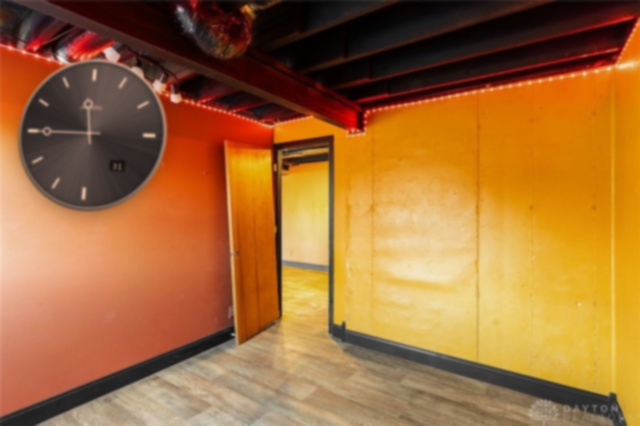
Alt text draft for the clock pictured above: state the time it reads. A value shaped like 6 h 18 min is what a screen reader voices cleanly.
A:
11 h 45 min
